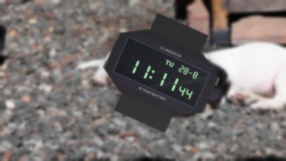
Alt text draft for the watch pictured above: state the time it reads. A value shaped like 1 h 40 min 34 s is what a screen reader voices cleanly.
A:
11 h 11 min 44 s
